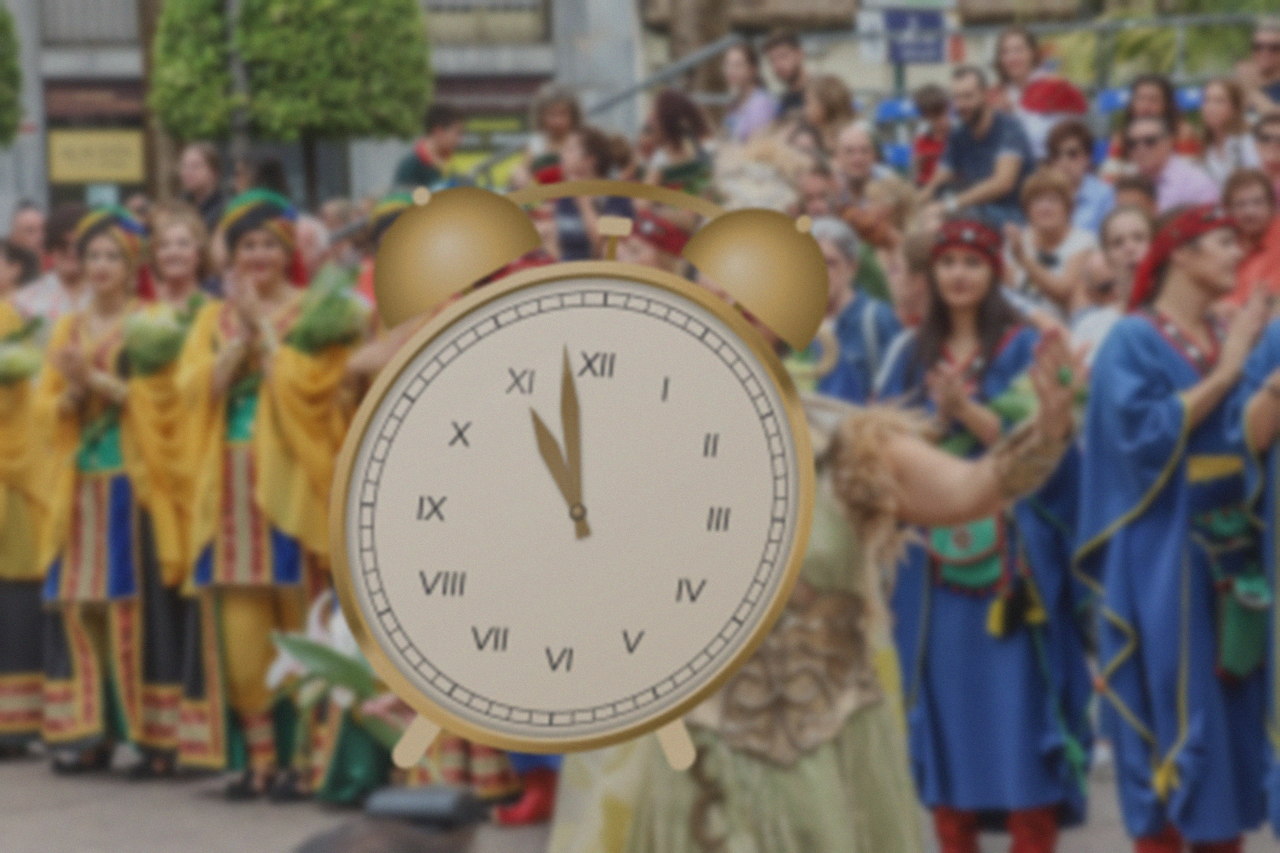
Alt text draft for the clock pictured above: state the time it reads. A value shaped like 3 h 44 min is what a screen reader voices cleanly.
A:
10 h 58 min
